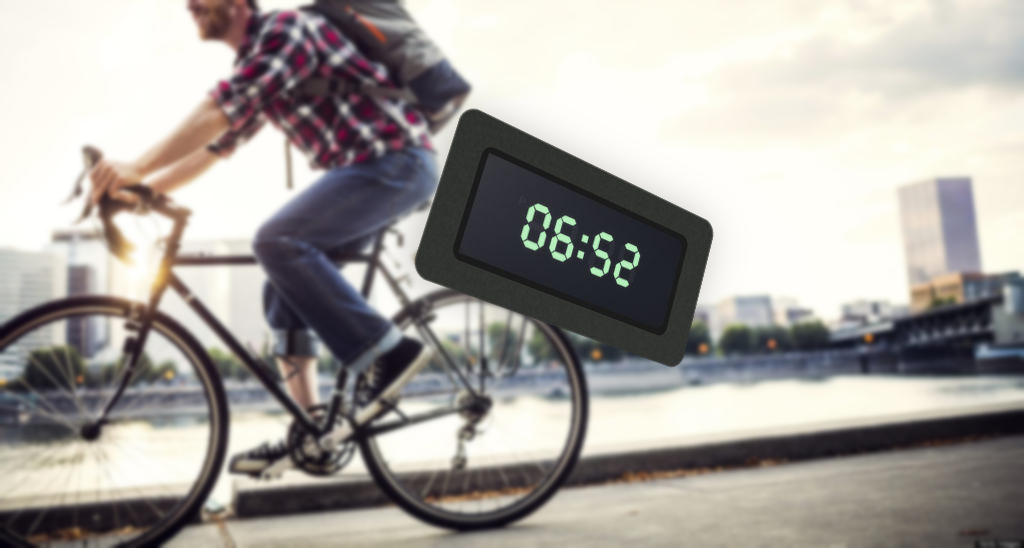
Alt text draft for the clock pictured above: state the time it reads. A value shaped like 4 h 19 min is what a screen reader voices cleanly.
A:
6 h 52 min
